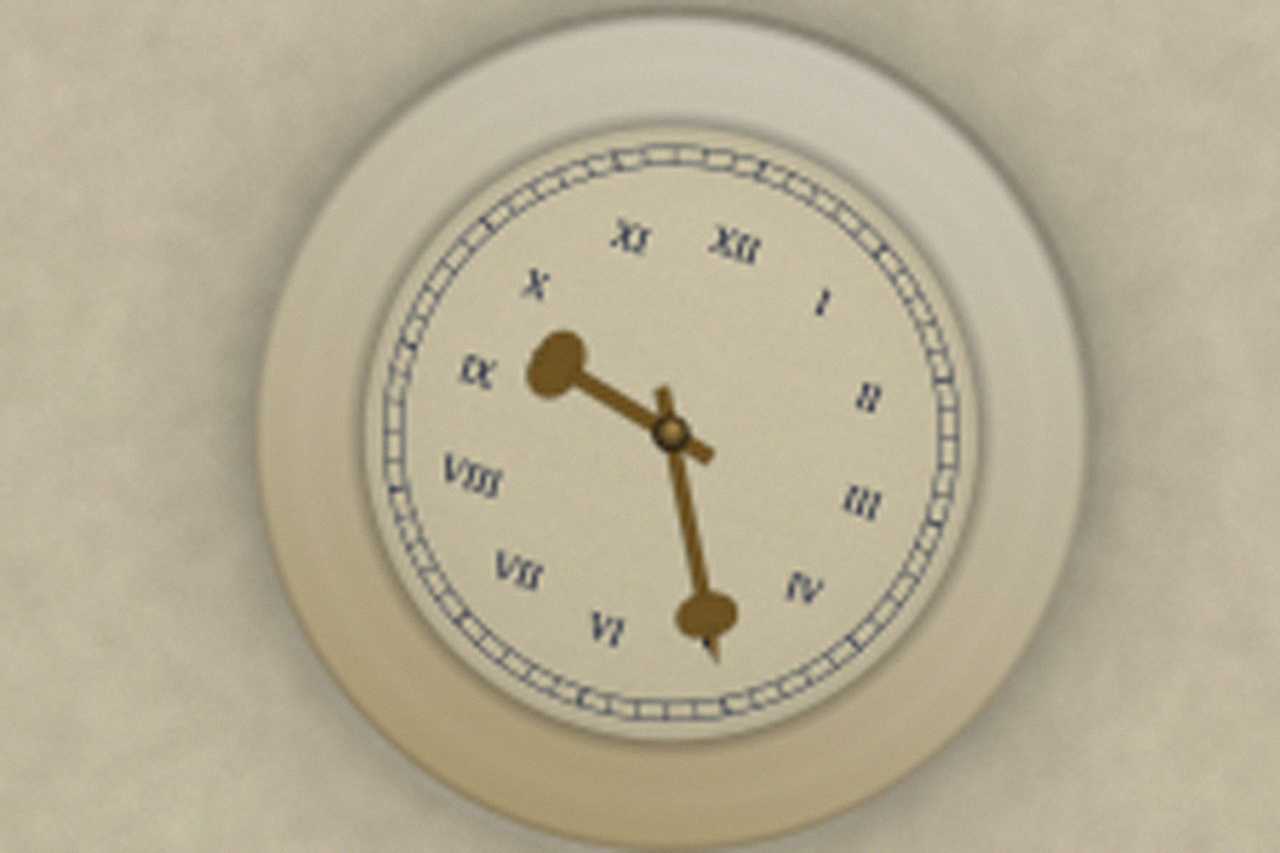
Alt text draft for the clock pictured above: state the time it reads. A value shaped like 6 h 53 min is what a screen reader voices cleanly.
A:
9 h 25 min
